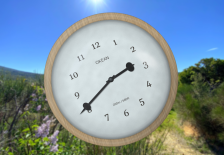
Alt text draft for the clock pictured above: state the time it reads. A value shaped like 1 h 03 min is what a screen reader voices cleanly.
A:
2 h 41 min
